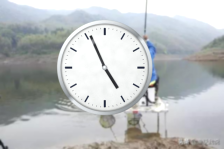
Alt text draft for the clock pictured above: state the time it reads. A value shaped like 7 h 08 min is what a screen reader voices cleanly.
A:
4 h 56 min
